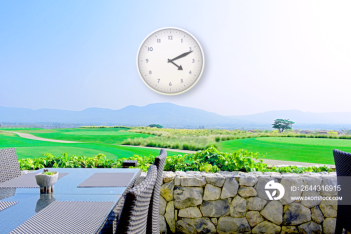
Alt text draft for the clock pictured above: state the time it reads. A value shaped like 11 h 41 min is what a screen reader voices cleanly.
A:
4 h 11 min
